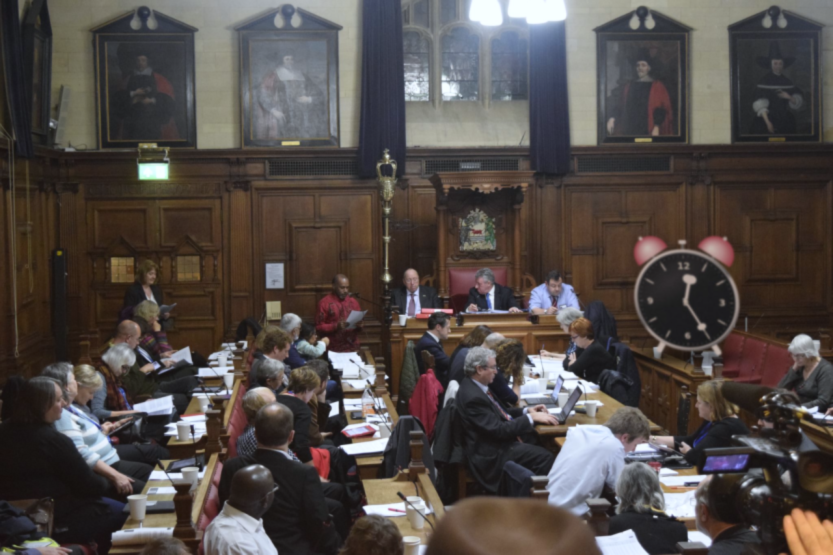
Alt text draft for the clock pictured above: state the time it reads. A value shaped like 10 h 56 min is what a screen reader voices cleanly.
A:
12 h 25 min
